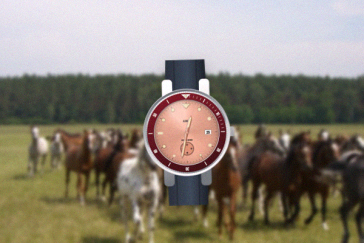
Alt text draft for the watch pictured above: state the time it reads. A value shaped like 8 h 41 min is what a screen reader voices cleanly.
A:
12 h 32 min
